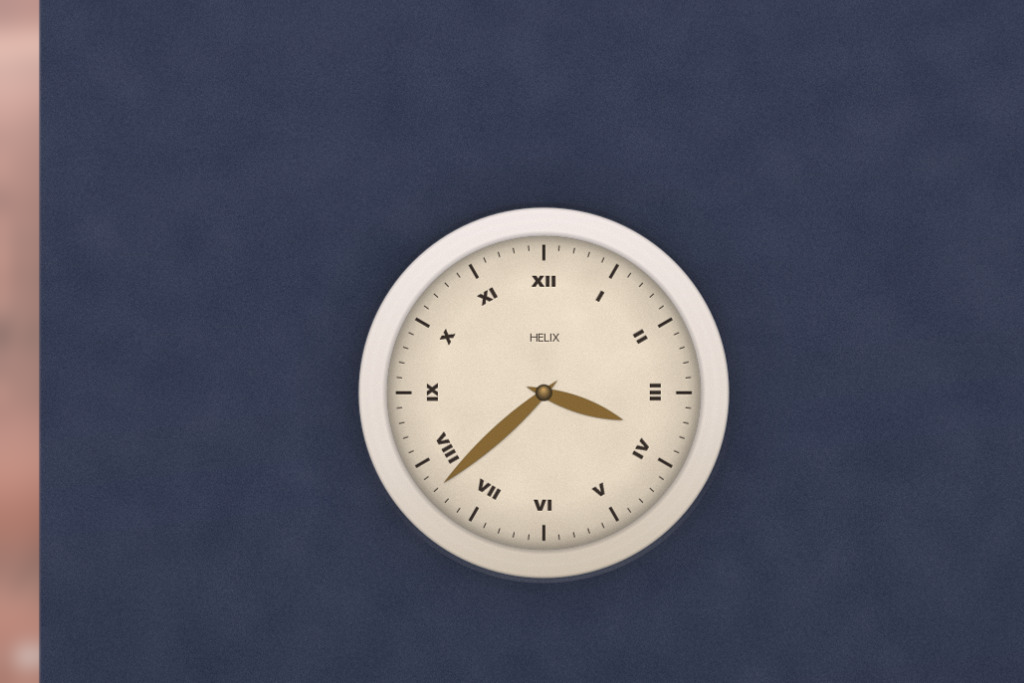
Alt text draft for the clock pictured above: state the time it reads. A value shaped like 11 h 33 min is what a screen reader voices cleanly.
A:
3 h 38 min
